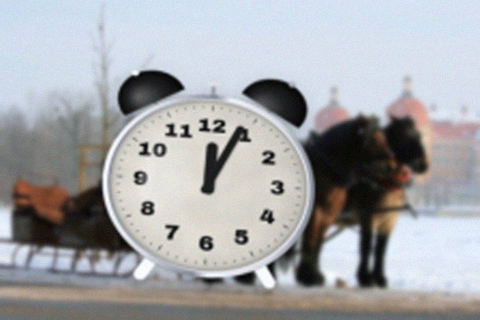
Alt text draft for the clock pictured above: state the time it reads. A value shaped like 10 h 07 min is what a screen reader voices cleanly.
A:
12 h 04 min
